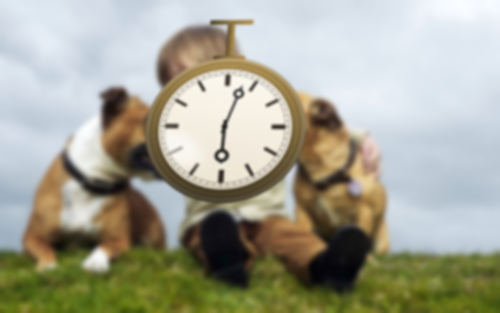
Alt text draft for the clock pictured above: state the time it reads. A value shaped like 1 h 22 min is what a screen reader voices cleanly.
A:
6 h 03 min
